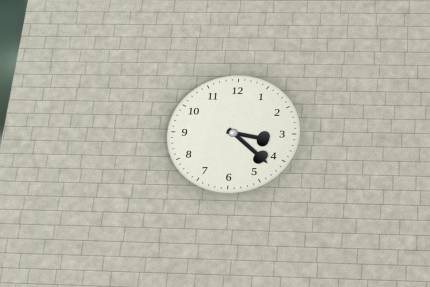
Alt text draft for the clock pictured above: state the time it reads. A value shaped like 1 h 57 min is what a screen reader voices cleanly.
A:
3 h 22 min
